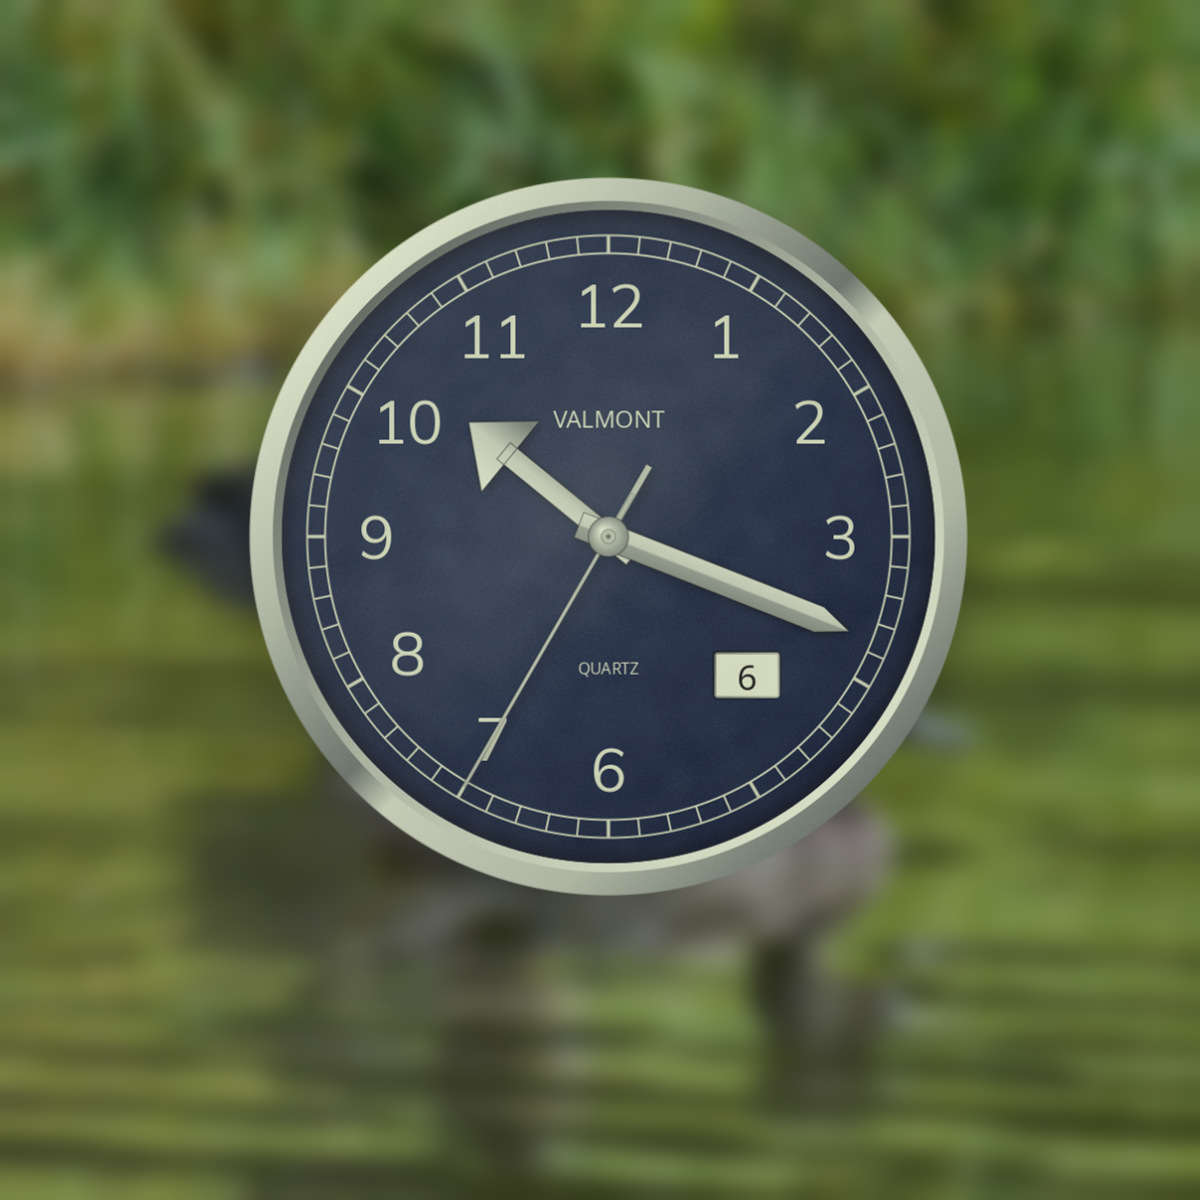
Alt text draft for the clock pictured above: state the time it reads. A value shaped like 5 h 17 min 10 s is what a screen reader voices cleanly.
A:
10 h 18 min 35 s
